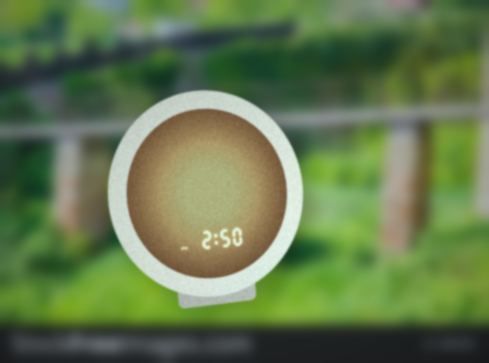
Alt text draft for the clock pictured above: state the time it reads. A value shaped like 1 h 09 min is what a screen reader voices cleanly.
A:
2 h 50 min
